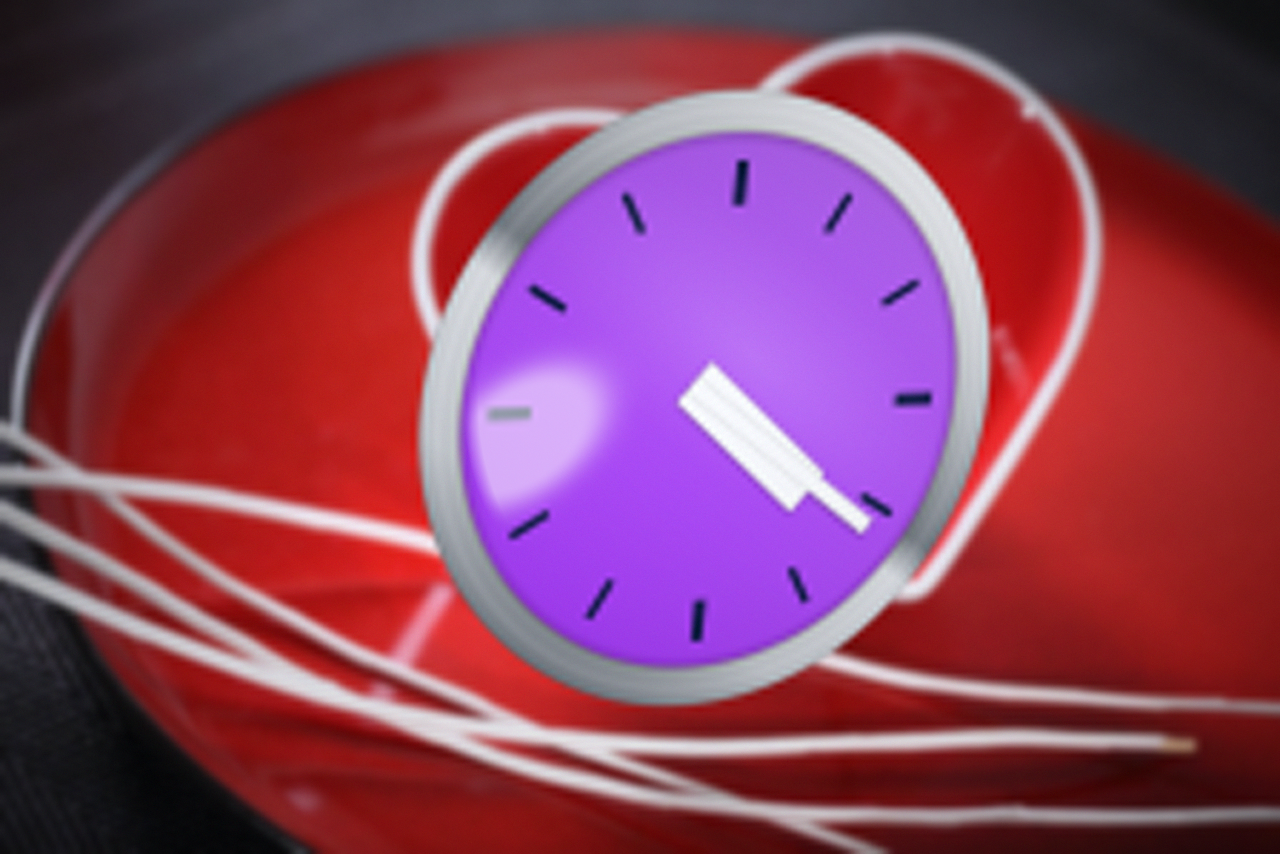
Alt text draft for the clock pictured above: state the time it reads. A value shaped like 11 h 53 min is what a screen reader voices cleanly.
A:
4 h 21 min
